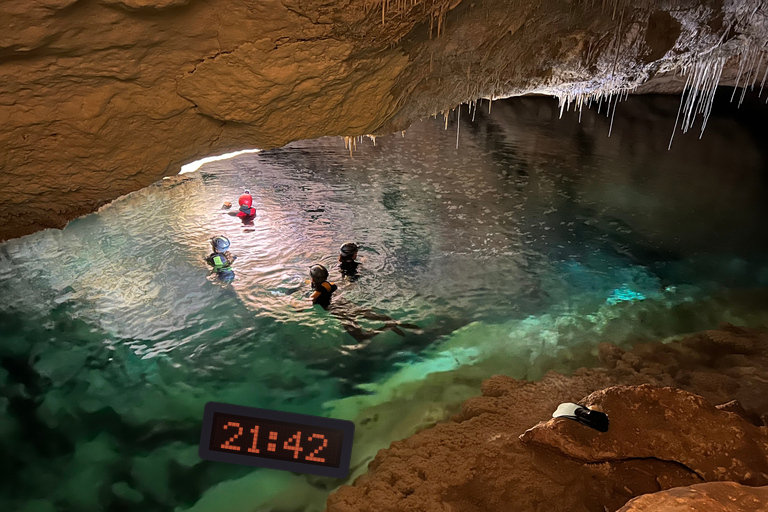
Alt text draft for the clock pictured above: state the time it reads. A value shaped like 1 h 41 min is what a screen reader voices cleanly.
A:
21 h 42 min
